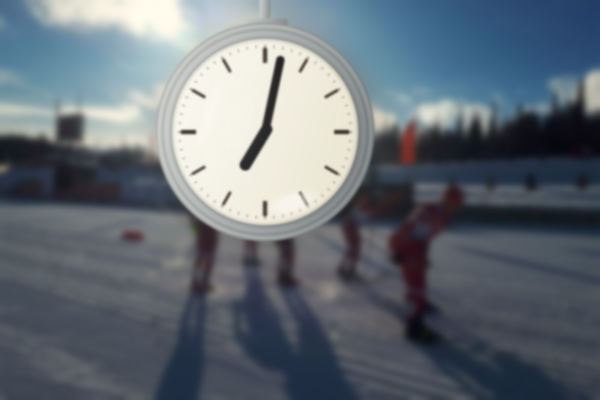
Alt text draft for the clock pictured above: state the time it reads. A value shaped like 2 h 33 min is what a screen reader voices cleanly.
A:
7 h 02 min
